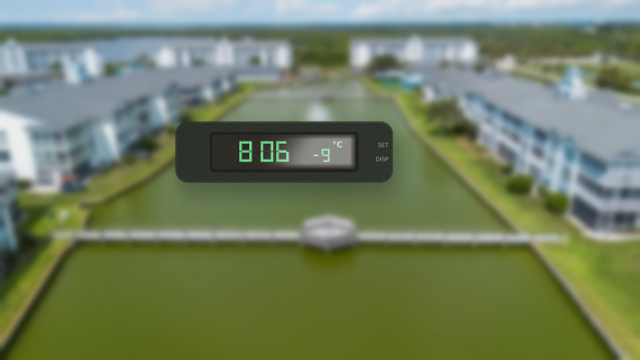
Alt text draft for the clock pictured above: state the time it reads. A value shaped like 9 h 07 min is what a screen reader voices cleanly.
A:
8 h 06 min
